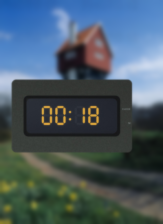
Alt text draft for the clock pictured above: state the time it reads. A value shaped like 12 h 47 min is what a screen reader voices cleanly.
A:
0 h 18 min
